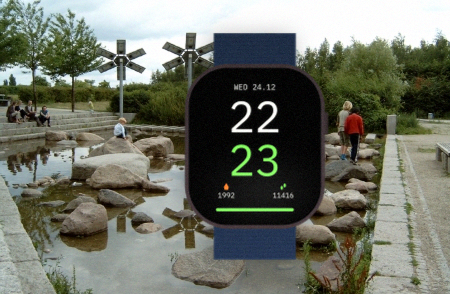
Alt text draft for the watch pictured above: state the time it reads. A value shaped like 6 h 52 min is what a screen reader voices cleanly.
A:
22 h 23 min
